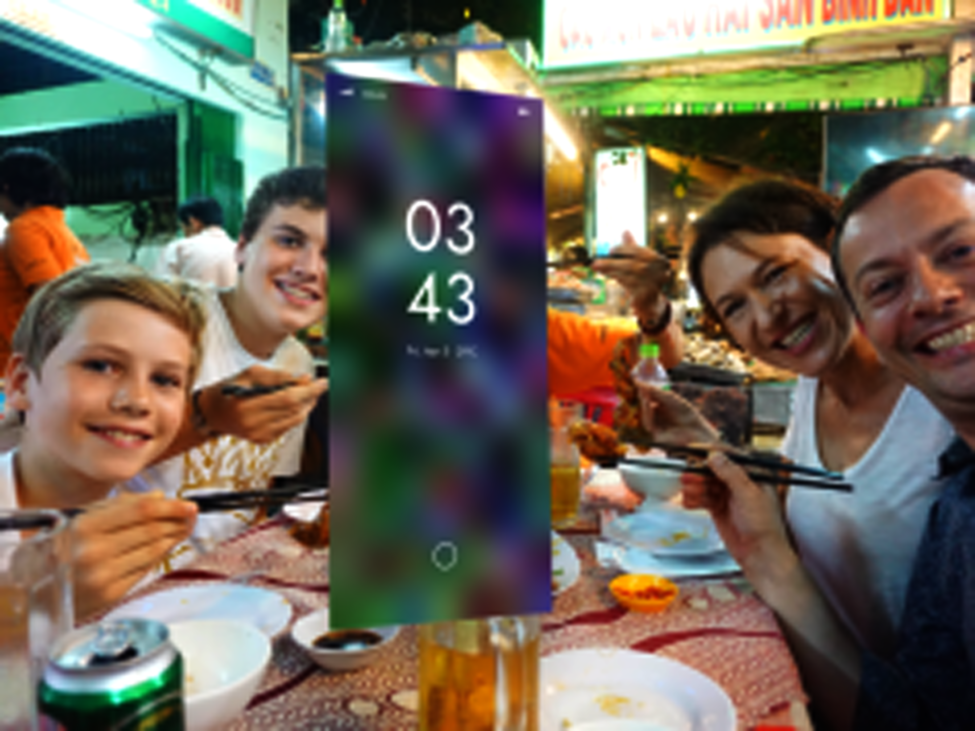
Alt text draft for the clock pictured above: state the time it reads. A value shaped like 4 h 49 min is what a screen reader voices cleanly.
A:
3 h 43 min
